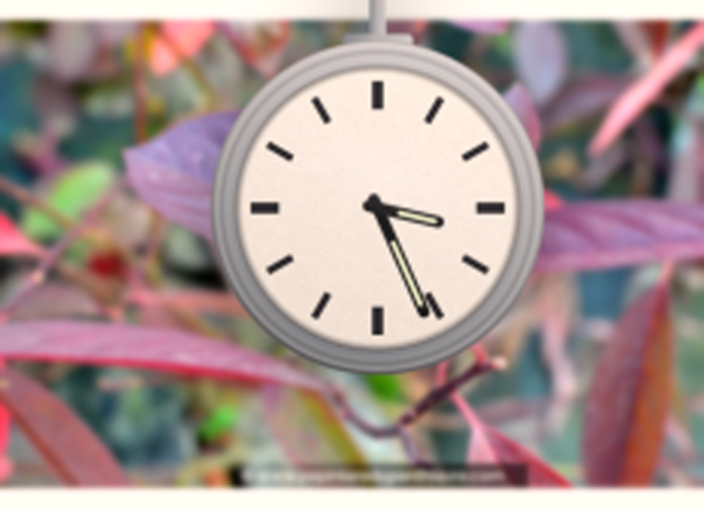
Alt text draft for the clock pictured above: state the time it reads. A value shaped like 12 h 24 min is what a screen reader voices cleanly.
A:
3 h 26 min
